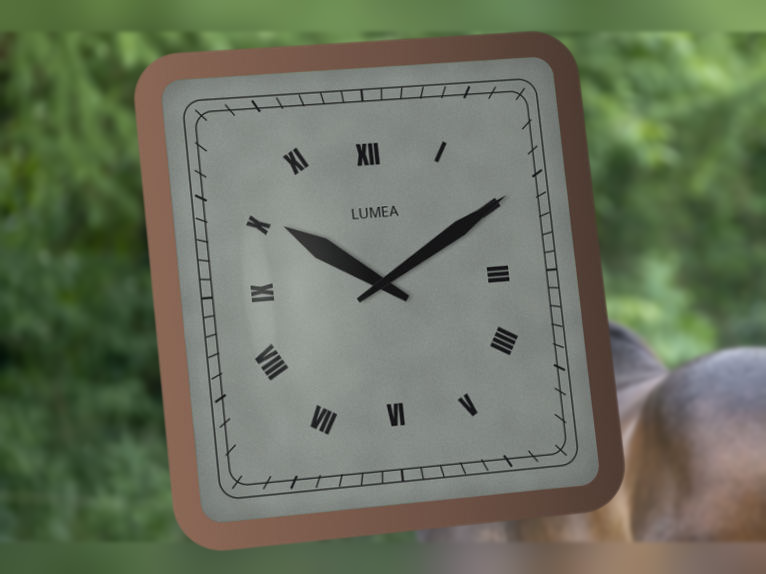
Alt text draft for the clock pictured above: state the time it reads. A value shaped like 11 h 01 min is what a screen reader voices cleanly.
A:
10 h 10 min
